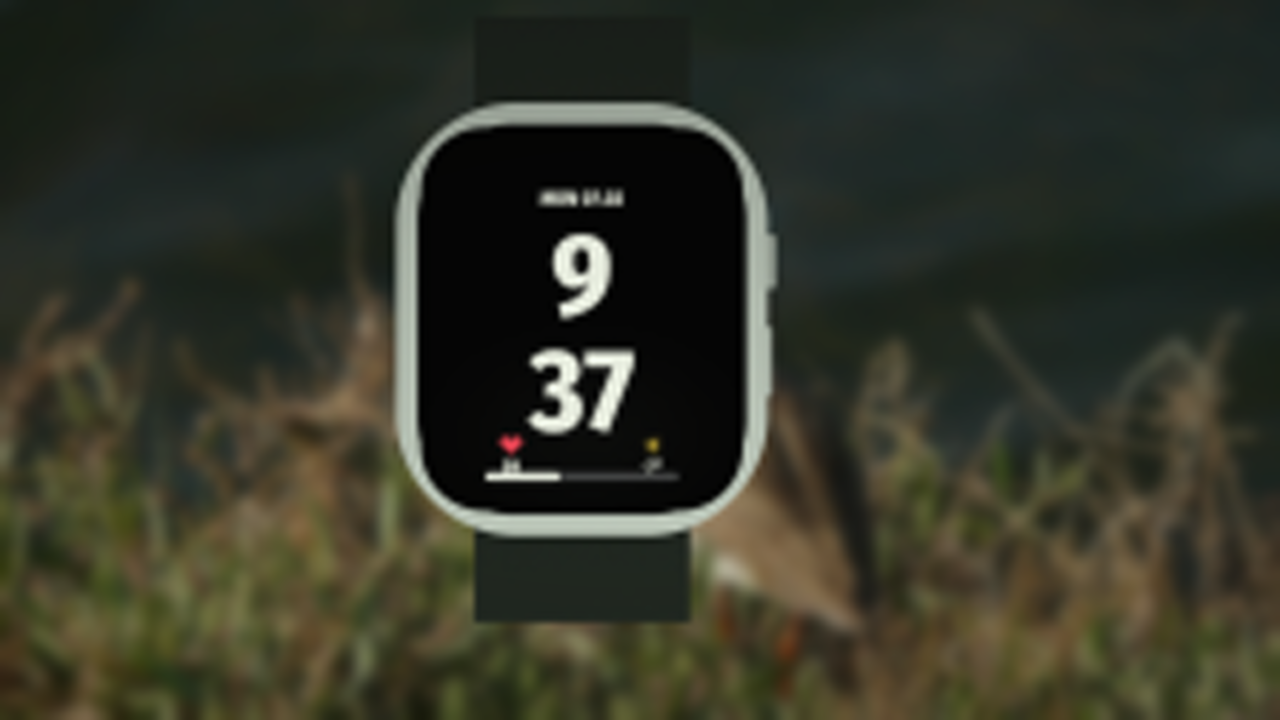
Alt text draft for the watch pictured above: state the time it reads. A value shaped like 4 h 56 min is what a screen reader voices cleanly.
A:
9 h 37 min
